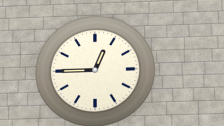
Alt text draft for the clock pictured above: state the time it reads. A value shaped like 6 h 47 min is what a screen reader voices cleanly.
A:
12 h 45 min
